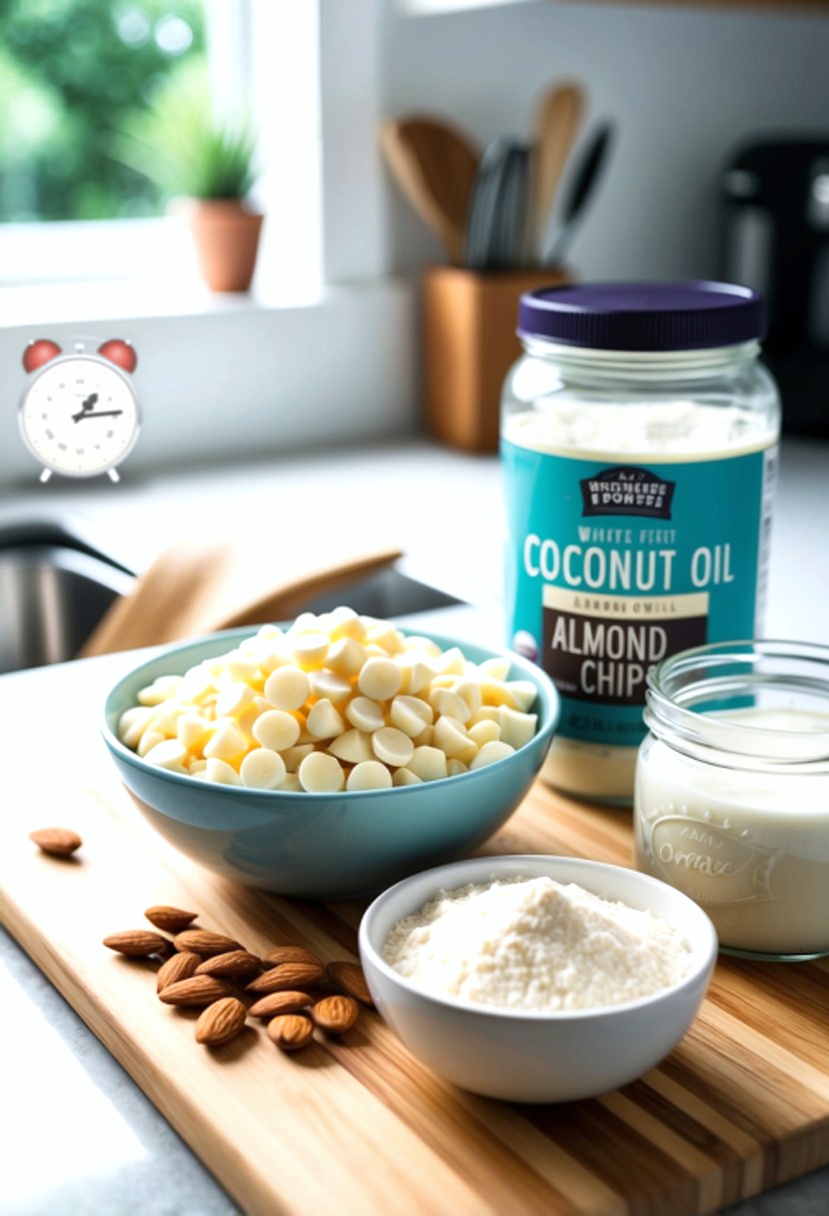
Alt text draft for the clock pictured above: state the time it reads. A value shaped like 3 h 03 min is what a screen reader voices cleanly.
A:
1 h 14 min
